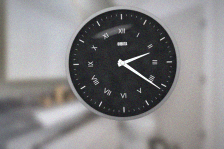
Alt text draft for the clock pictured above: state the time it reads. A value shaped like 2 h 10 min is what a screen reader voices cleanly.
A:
2 h 21 min
